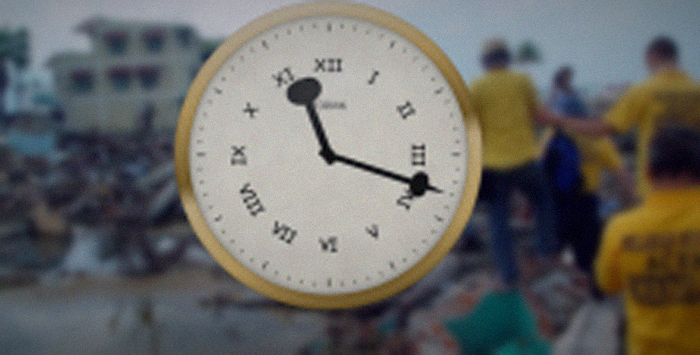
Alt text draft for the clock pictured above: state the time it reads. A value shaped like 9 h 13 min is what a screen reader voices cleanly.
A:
11 h 18 min
